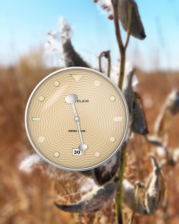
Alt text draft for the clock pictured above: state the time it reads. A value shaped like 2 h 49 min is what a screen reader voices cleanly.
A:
11 h 28 min
